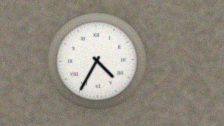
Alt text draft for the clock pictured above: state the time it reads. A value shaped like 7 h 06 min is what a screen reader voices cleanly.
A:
4 h 35 min
